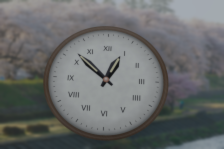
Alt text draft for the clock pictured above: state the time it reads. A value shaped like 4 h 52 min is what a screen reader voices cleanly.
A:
12 h 52 min
